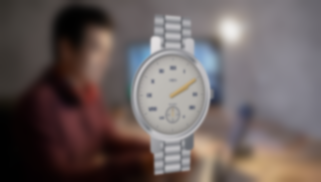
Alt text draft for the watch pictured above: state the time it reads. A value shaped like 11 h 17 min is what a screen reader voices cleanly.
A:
2 h 10 min
